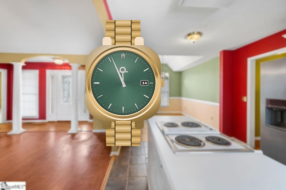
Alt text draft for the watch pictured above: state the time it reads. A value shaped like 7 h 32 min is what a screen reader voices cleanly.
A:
11 h 56 min
